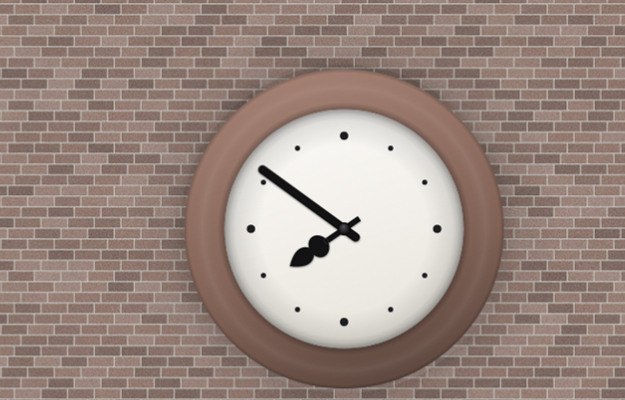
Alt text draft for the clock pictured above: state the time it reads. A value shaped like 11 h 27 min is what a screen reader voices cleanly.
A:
7 h 51 min
